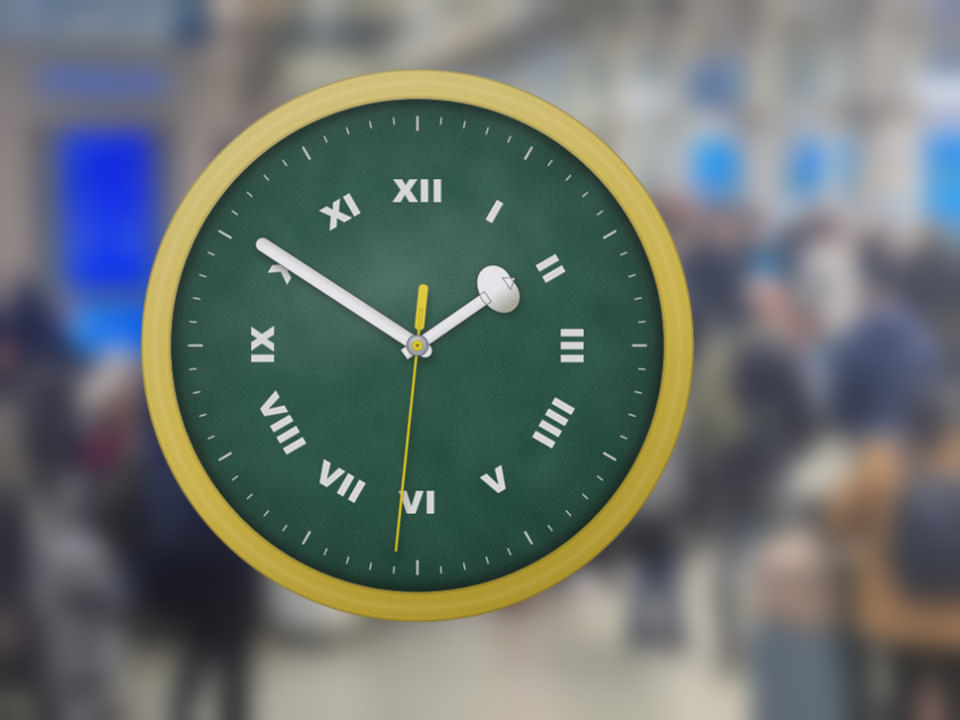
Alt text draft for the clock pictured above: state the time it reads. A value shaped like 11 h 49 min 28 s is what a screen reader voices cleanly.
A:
1 h 50 min 31 s
